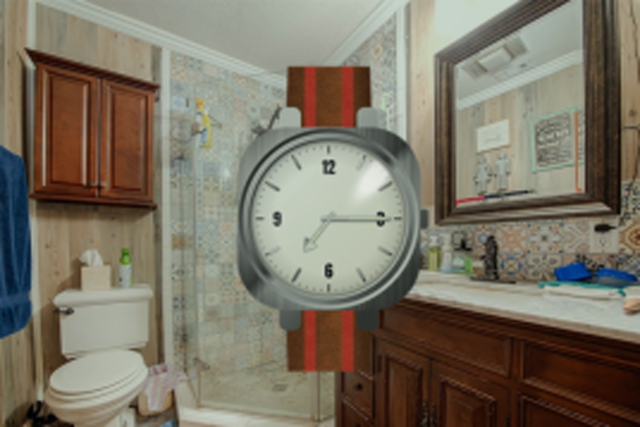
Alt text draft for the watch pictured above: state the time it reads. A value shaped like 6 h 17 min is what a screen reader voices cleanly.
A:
7 h 15 min
